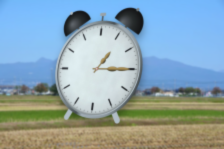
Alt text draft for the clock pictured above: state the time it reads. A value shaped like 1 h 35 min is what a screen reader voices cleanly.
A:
1 h 15 min
